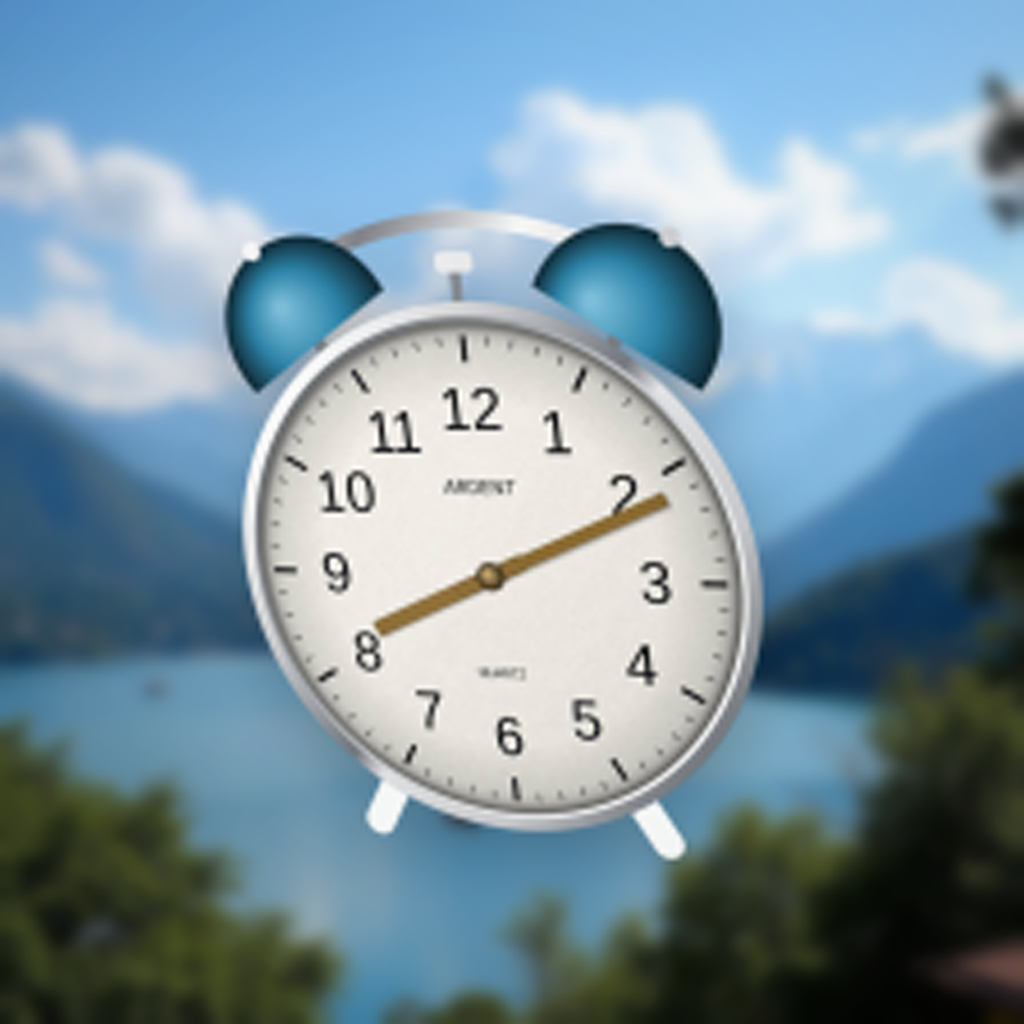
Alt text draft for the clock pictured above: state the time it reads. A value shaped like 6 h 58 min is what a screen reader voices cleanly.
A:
8 h 11 min
